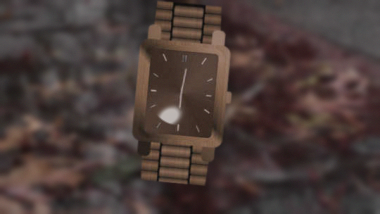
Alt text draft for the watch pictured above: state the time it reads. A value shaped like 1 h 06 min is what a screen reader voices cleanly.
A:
6 h 01 min
